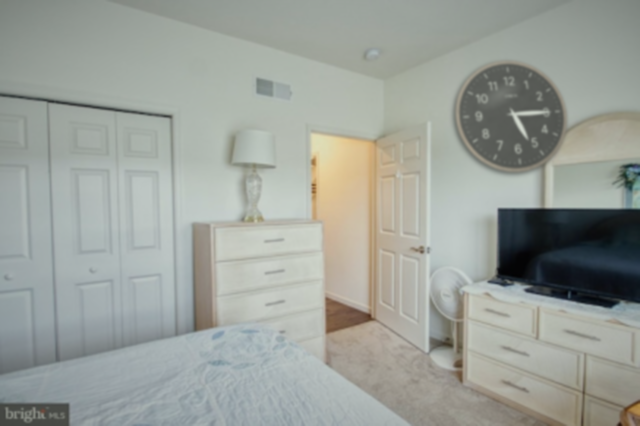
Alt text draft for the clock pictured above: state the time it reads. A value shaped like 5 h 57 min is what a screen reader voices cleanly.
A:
5 h 15 min
